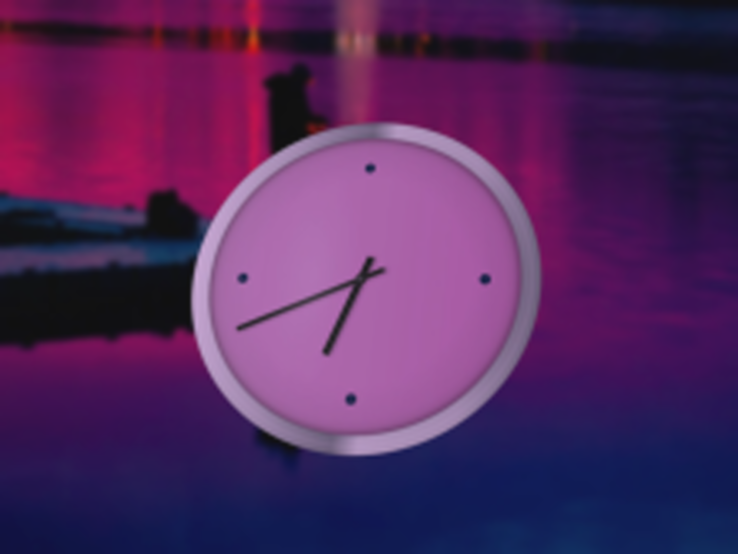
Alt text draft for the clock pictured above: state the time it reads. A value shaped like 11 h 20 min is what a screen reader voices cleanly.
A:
6 h 41 min
